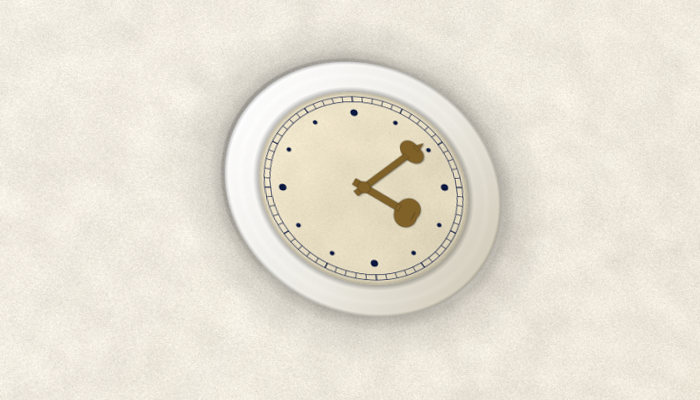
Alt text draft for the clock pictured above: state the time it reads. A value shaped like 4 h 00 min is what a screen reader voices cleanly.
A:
4 h 09 min
